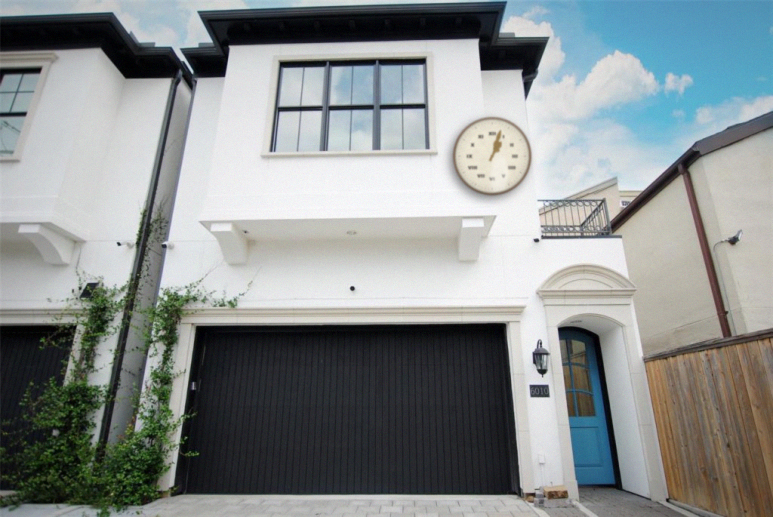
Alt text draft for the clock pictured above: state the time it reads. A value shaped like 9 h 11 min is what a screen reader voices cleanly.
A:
1 h 03 min
